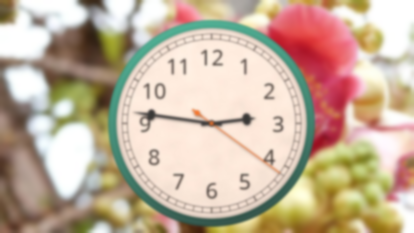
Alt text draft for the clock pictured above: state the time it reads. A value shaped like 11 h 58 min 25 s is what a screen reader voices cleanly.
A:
2 h 46 min 21 s
